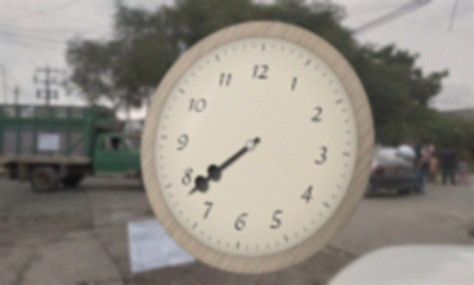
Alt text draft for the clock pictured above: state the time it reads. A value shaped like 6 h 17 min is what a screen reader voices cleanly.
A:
7 h 38 min
